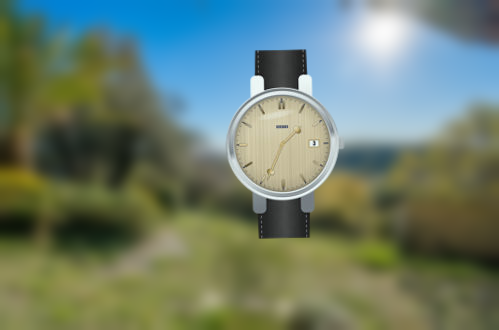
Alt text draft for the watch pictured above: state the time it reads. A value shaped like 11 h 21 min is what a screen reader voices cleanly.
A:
1 h 34 min
